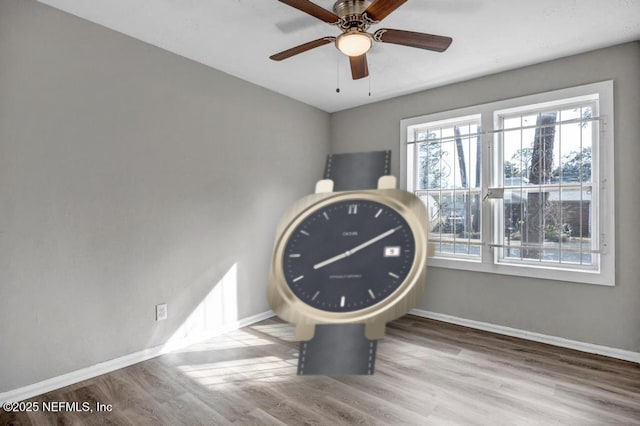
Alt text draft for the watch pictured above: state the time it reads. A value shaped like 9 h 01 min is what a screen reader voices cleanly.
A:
8 h 10 min
